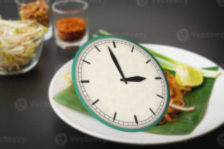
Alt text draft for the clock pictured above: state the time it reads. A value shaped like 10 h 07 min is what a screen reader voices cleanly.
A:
2 h 58 min
